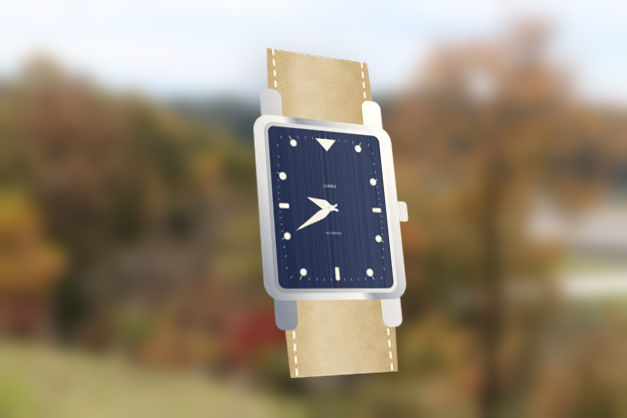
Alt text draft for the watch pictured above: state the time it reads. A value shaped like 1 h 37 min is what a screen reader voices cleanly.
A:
9 h 40 min
